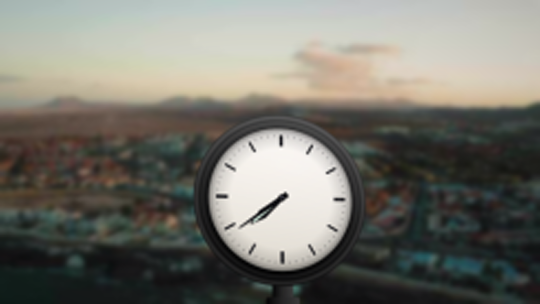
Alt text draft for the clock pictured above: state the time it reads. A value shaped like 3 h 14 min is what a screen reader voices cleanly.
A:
7 h 39 min
